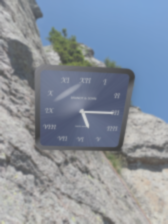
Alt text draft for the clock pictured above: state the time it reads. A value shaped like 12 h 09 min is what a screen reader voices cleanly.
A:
5 h 15 min
